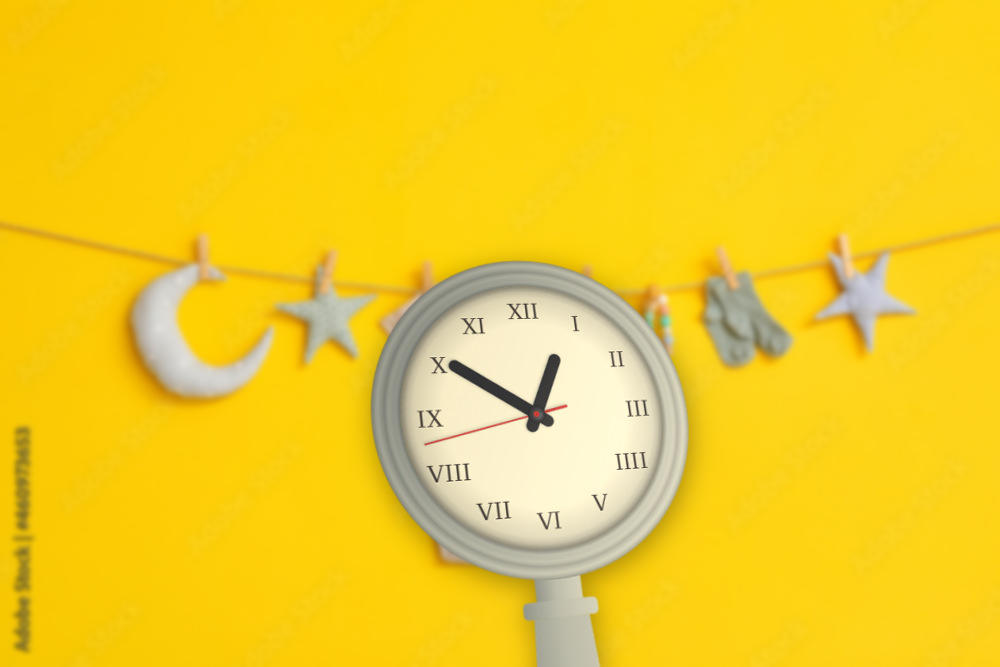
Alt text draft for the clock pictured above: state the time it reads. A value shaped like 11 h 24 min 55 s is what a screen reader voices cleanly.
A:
12 h 50 min 43 s
